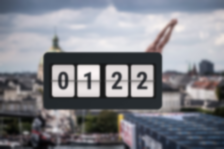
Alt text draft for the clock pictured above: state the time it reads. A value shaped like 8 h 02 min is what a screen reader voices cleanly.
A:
1 h 22 min
